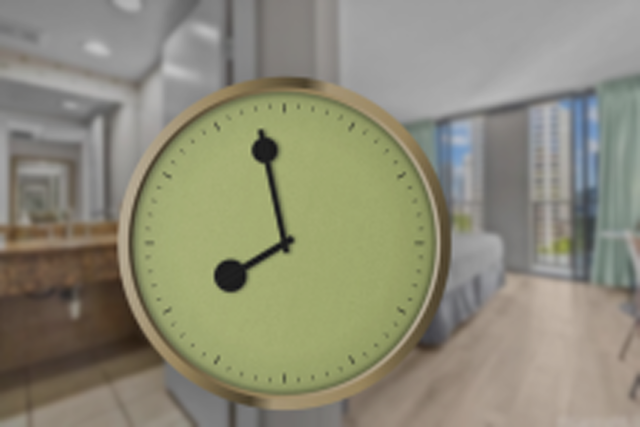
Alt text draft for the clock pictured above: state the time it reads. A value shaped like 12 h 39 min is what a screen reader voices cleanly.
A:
7 h 58 min
